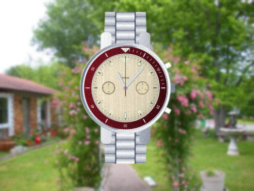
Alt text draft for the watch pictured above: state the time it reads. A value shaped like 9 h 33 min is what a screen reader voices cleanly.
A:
11 h 07 min
